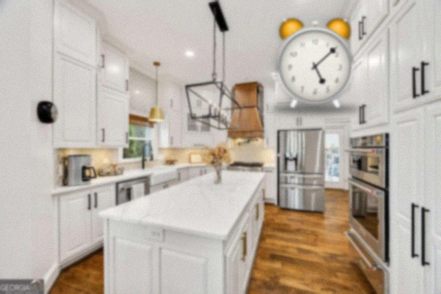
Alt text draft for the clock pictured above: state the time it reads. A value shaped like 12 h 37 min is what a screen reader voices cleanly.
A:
5 h 08 min
